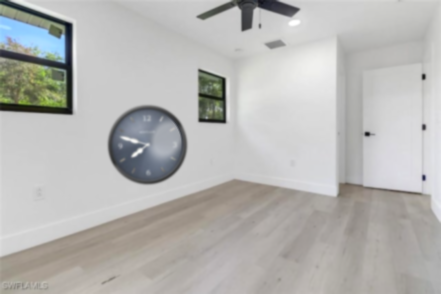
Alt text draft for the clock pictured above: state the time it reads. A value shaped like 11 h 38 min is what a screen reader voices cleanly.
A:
7 h 48 min
